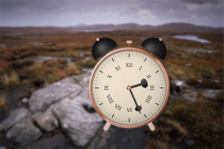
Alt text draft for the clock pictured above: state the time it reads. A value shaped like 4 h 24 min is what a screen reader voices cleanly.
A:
2 h 26 min
